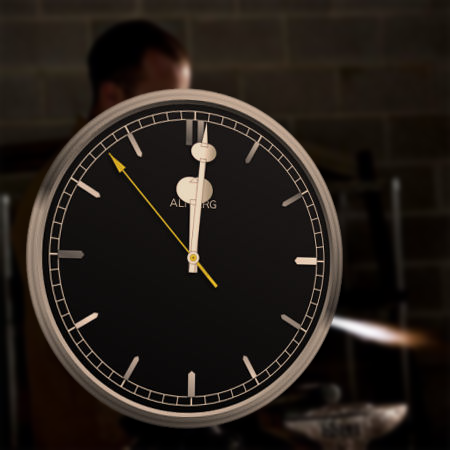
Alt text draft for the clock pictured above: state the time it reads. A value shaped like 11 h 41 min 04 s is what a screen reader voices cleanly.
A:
12 h 00 min 53 s
